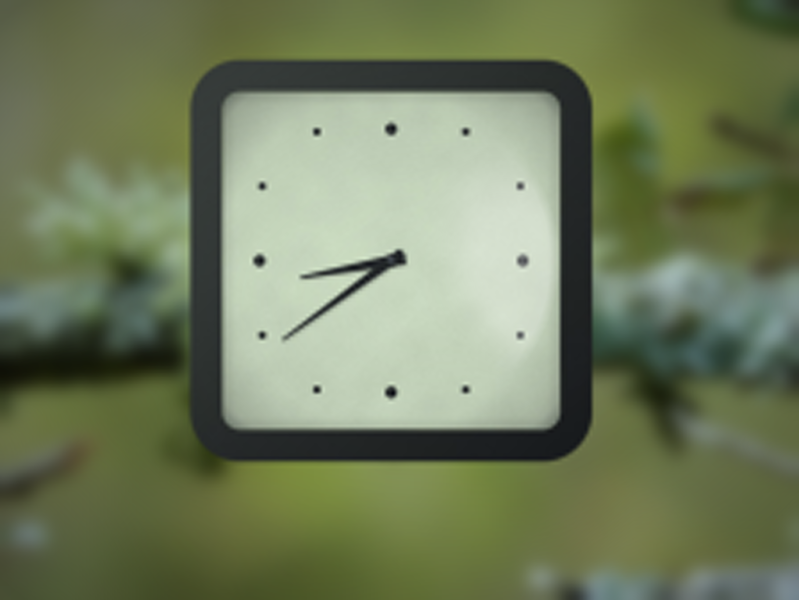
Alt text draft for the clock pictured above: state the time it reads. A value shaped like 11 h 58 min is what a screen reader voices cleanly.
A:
8 h 39 min
